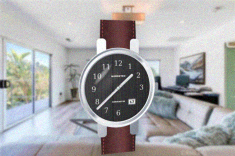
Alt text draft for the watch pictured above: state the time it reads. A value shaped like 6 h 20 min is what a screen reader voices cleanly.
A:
1 h 38 min
